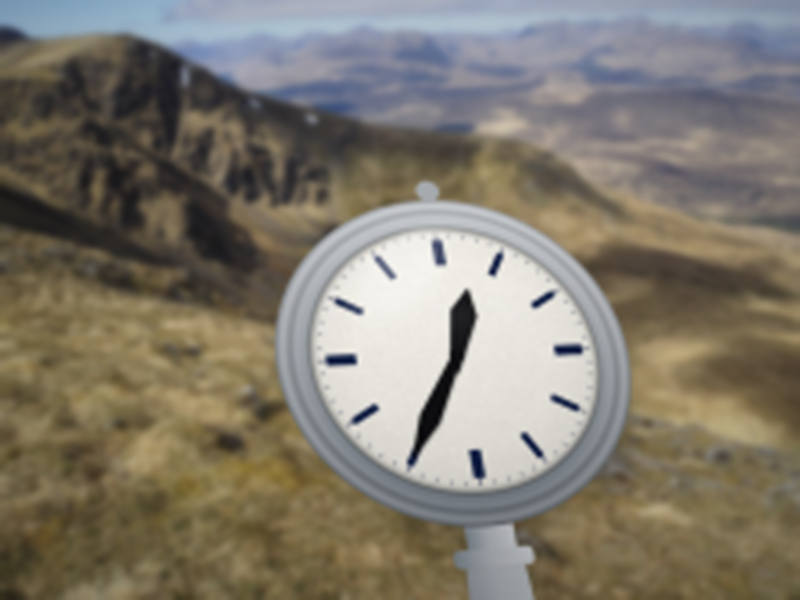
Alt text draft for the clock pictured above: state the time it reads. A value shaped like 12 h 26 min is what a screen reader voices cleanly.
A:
12 h 35 min
